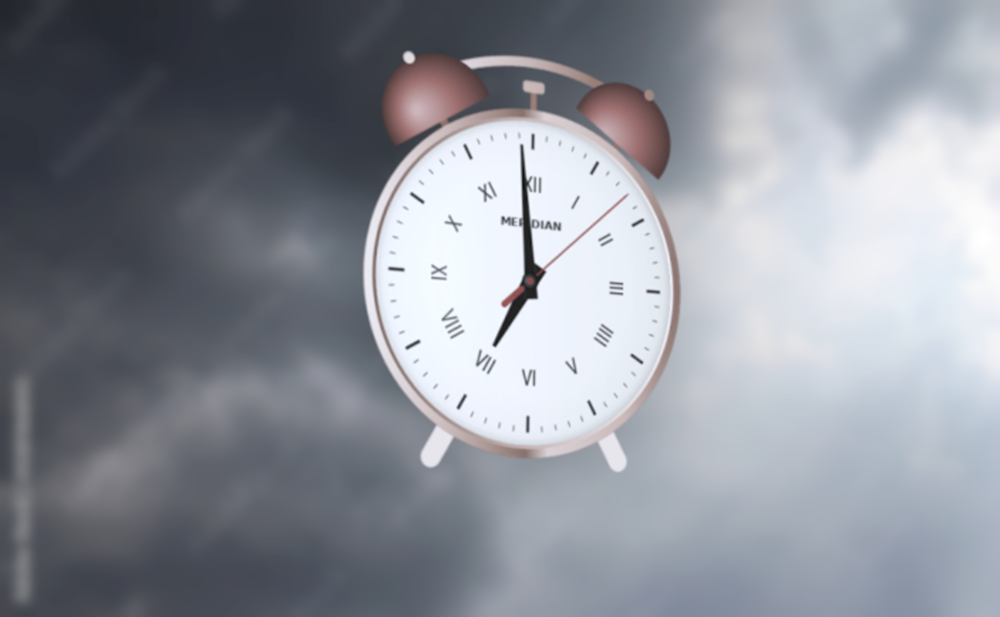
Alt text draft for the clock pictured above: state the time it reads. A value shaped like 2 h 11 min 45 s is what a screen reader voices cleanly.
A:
6 h 59 min 08 s
